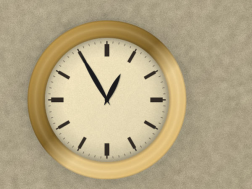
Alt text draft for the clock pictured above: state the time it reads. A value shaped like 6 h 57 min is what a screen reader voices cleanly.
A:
12 h 55 min
